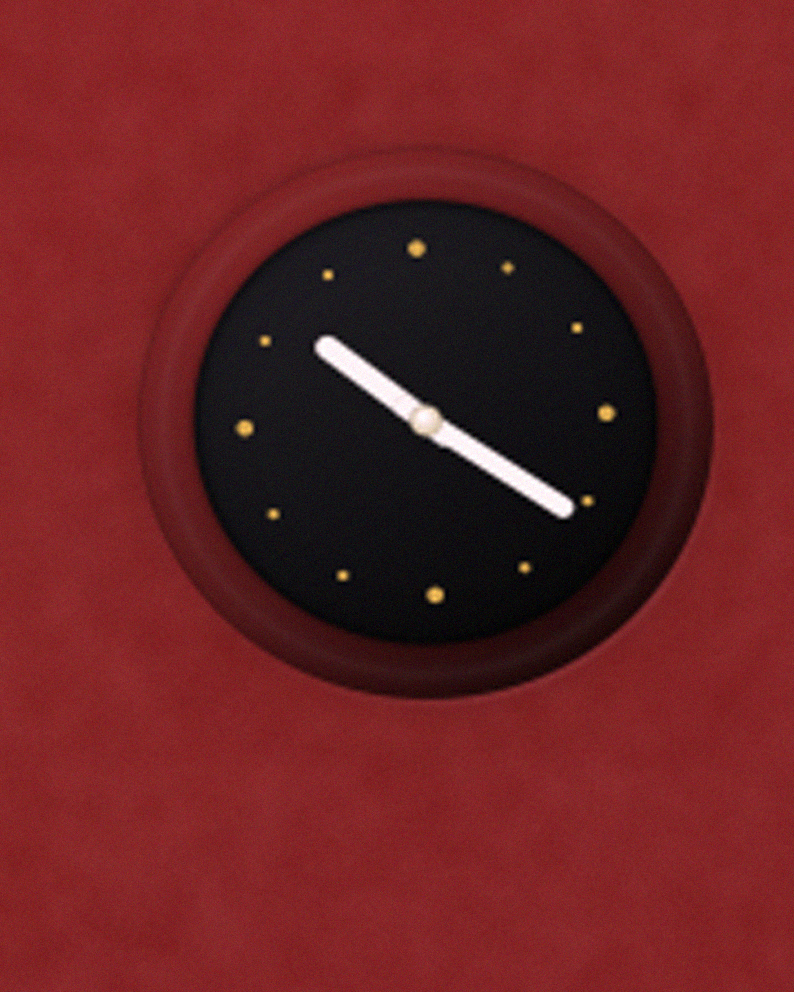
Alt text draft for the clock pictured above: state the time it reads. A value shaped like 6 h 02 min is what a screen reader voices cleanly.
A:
10 h 21 min
